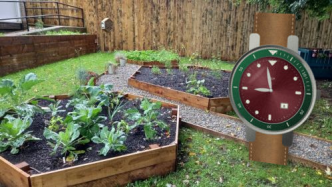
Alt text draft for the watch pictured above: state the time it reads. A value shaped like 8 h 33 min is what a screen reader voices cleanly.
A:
8 h 58 min
